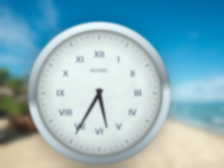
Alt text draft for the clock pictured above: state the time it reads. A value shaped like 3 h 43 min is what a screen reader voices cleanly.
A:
5 h 35 min
